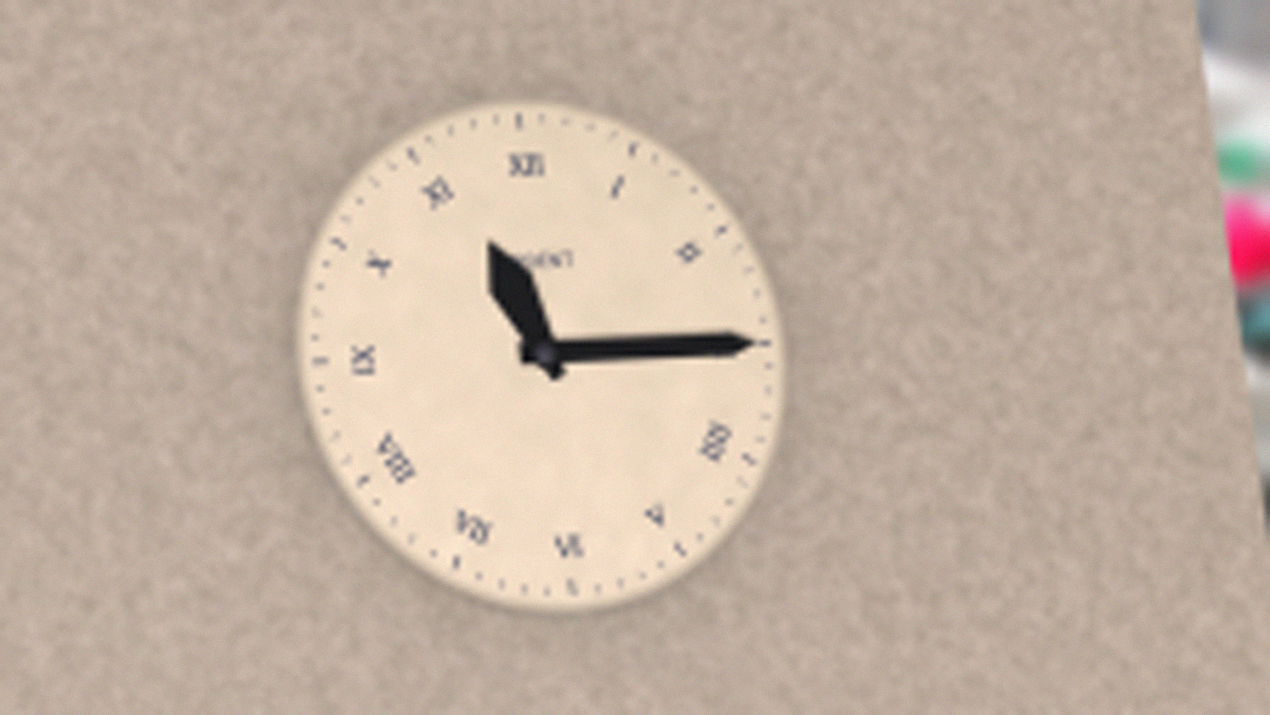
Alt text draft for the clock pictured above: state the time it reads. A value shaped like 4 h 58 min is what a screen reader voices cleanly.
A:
11 h 15 min
